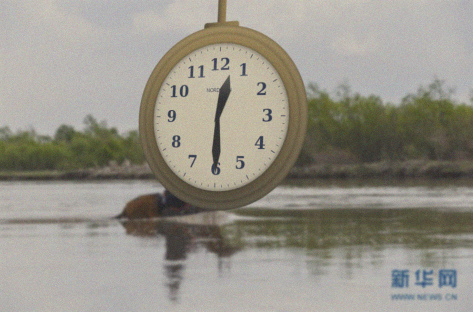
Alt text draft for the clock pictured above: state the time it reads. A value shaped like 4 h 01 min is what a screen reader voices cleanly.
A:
12 h 30 min
